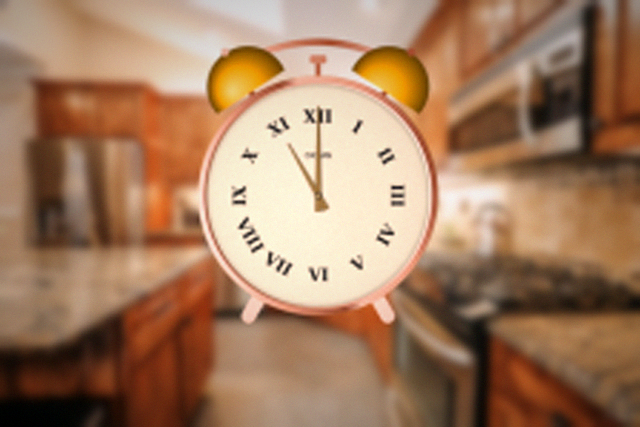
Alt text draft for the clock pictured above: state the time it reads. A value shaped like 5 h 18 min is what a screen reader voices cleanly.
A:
11 h 00 min
